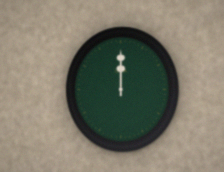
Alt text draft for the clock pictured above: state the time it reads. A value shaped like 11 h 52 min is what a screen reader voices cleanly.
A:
12 h 00 min
